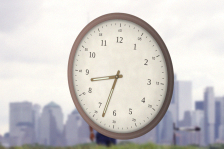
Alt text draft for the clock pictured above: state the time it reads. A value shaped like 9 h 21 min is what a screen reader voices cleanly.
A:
8 h 33 min
